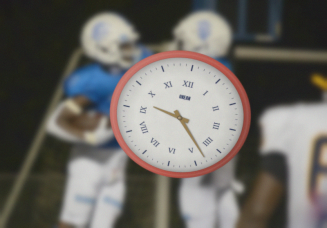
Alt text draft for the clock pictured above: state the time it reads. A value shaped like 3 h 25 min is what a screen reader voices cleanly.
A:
9 h 23 min
